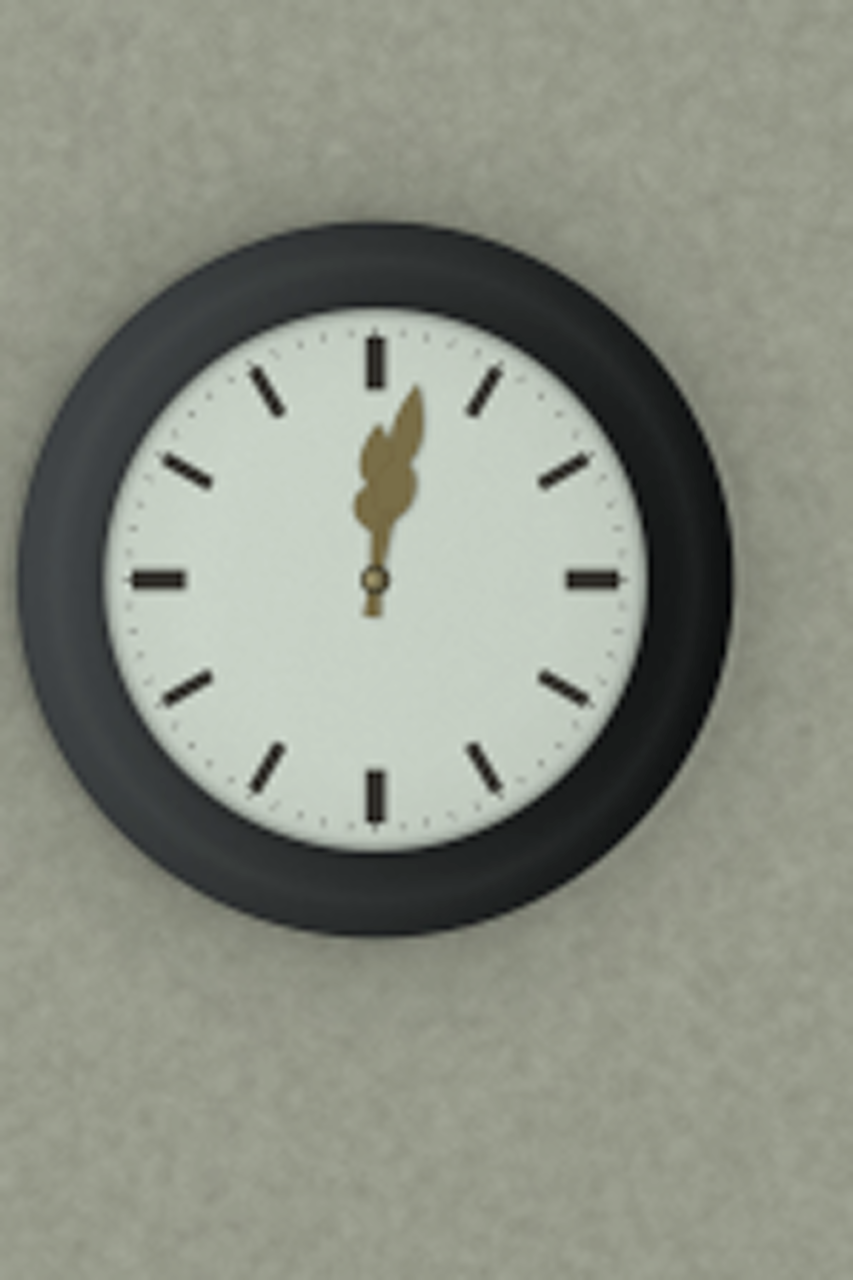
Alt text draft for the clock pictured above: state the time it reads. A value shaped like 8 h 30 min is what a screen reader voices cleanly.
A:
12 h 02 min
